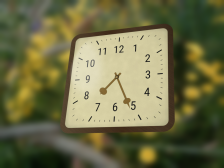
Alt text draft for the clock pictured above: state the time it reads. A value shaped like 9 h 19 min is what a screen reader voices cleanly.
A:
7 h 26 min
